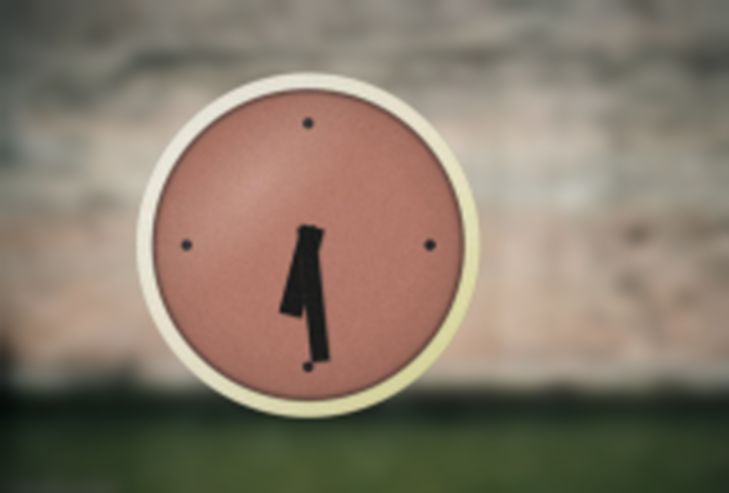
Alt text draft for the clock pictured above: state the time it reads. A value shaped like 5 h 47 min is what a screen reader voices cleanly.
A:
6 h 29 min
